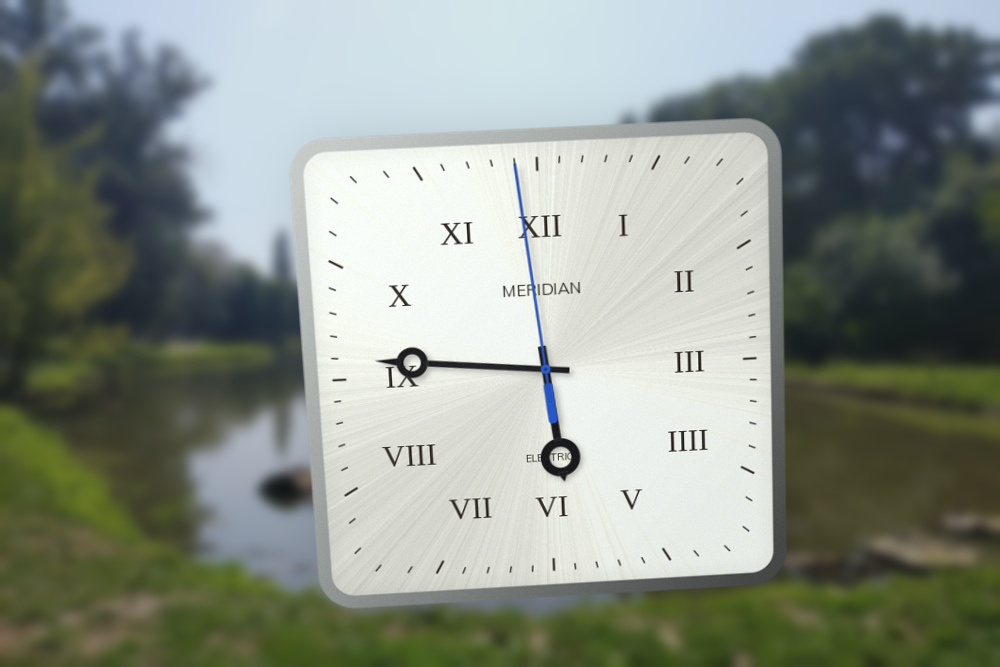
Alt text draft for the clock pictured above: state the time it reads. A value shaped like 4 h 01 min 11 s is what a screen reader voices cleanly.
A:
5 h 45 min 59 s
